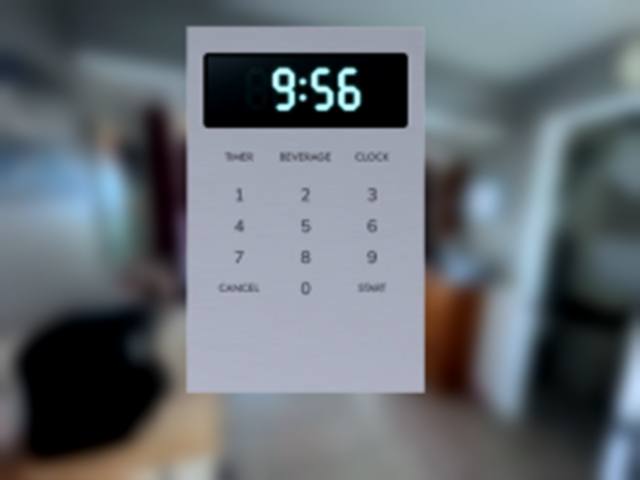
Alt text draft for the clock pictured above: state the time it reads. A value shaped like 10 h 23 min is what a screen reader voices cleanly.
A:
9 h 56 min
